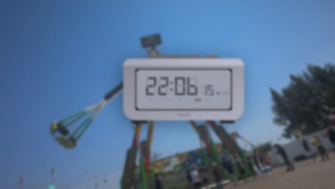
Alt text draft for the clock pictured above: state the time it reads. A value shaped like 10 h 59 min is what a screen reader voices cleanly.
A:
22 h 06 min
